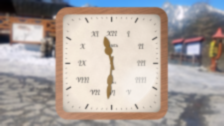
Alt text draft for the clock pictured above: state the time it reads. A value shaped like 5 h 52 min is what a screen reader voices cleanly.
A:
11 h 31 min
